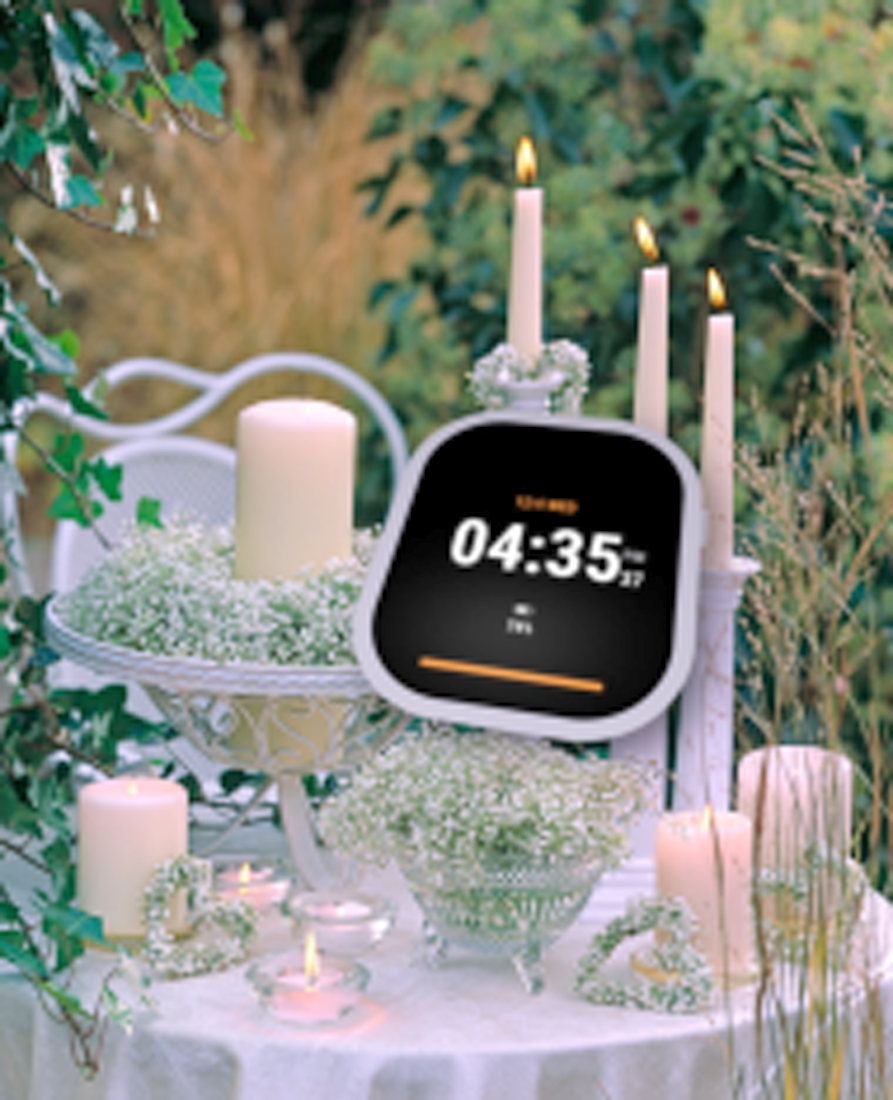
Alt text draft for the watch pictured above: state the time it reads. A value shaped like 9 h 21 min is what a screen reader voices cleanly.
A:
4 h 35 min
